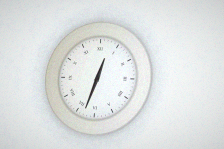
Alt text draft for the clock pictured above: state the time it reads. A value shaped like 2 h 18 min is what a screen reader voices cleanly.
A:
12 h 33 min
